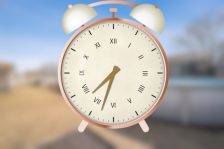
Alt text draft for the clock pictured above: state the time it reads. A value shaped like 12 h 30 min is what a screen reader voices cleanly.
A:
7 h 33 min
